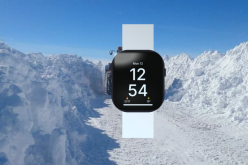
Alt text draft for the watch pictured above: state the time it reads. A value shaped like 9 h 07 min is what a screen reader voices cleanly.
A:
12 h 54 min
